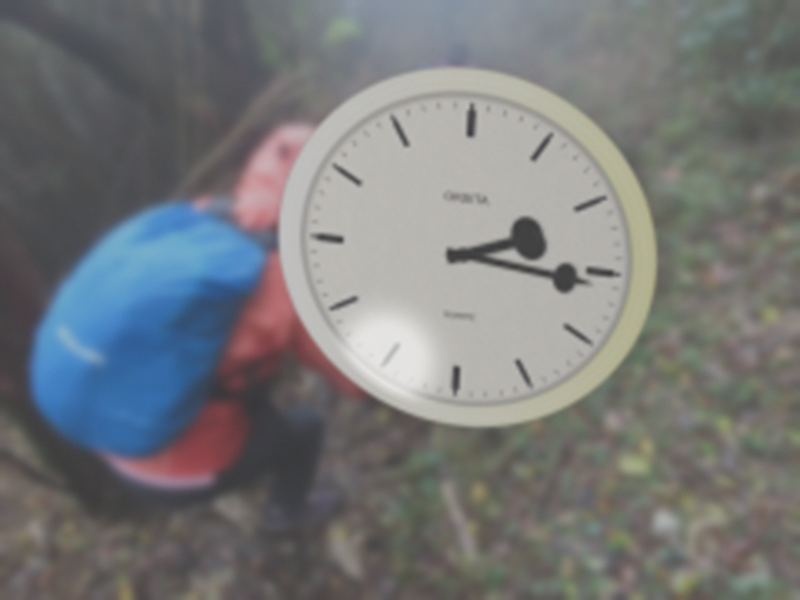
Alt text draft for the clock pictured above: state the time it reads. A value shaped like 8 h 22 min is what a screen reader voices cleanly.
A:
2 h 16 min
